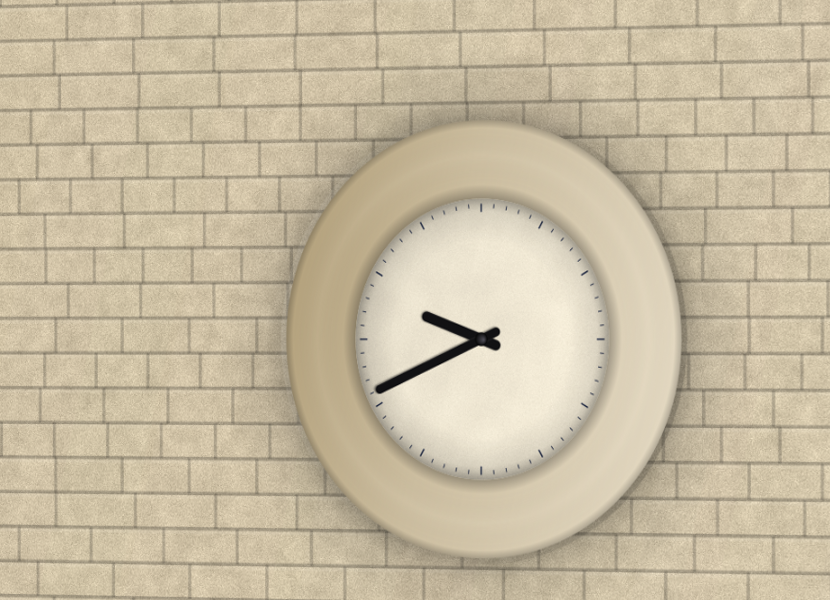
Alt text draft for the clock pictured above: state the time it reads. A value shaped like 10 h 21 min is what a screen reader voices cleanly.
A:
9 h 41 min
